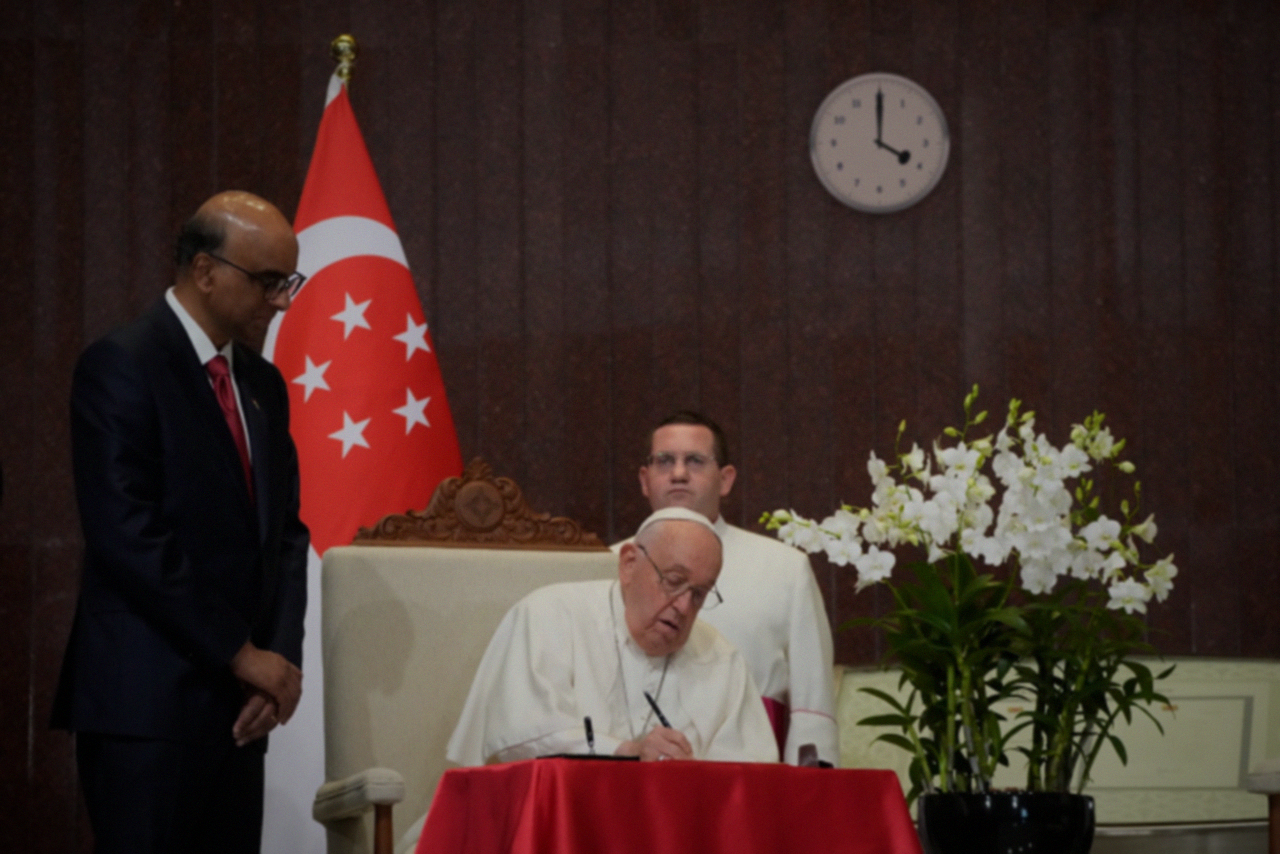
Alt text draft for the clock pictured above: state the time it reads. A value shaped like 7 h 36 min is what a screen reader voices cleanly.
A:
4 h 00 min
